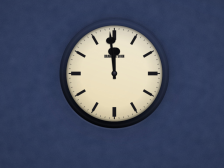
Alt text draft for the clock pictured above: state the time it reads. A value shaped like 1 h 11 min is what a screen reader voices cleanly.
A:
11 h 59 min
